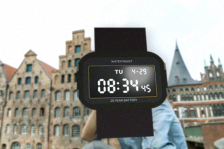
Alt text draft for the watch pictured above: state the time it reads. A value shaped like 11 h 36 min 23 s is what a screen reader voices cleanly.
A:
8 h 34 min 45 s
